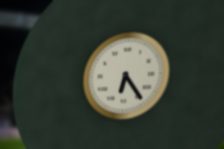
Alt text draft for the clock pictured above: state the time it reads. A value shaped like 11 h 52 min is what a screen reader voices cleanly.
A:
6 h 24 min
